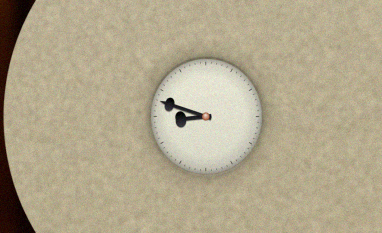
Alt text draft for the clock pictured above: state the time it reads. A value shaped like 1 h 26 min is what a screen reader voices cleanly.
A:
8 h 48 min
